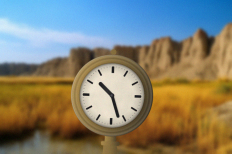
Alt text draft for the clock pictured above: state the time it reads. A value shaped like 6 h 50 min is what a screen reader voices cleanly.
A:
10 h 27 min
